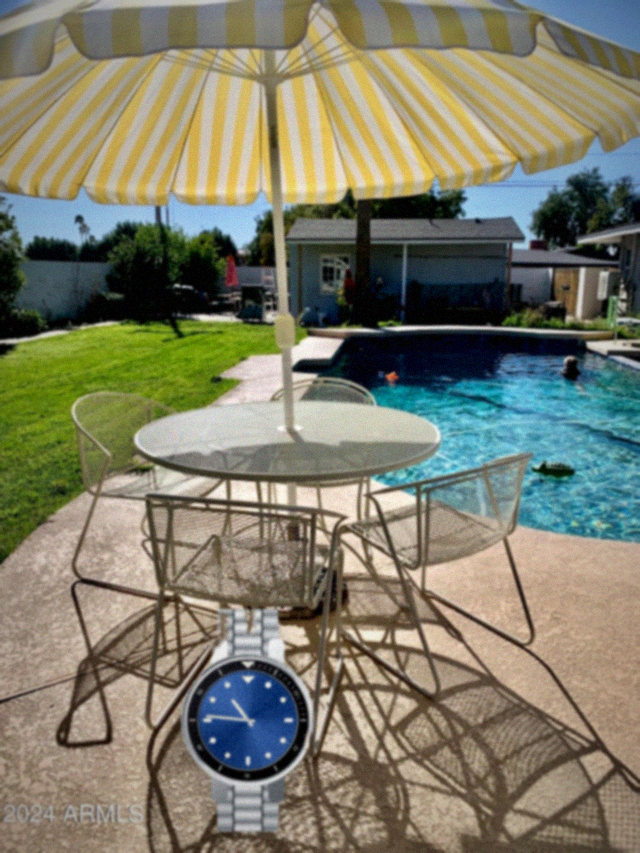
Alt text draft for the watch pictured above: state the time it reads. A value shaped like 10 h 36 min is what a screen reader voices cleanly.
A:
10 h 46 min
